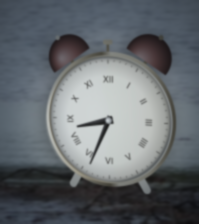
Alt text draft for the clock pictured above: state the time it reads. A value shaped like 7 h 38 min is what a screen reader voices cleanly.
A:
8 h 34 min
